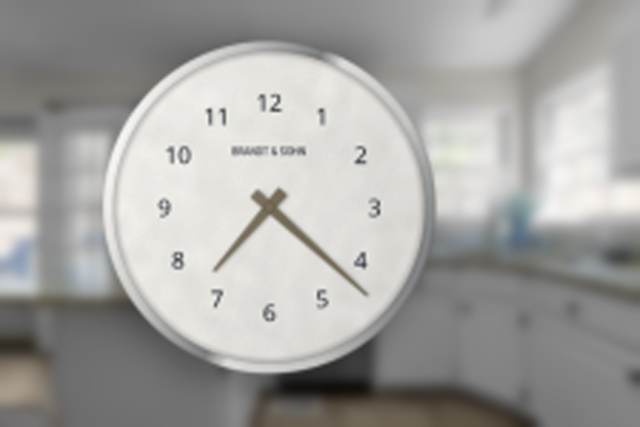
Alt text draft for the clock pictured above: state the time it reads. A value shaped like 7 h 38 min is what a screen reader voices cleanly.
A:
7 h 22 min
